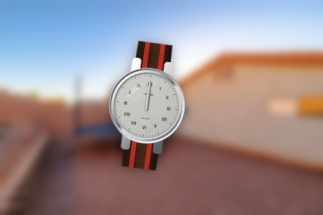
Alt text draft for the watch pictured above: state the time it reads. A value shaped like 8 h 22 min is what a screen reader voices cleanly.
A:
12 h 00 min
